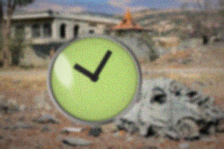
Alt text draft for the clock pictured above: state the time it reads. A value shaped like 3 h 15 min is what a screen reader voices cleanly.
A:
10 h 05 min
